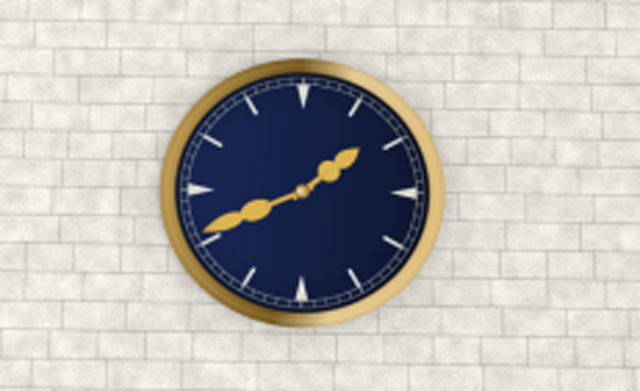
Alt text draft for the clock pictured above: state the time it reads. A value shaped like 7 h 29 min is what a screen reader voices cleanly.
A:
1 h 41 min
